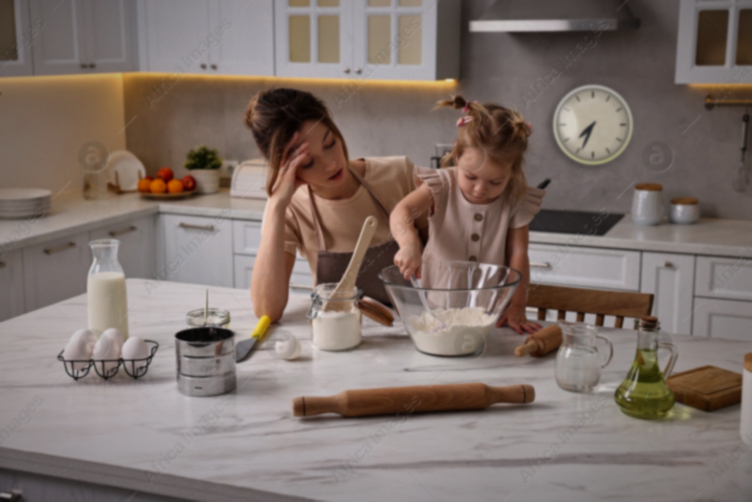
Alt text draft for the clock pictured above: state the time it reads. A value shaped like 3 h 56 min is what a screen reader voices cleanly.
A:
7 h 34 min
